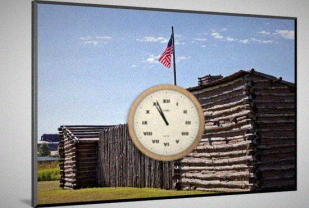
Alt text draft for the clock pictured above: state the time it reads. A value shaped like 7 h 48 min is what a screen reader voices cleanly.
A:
10 h 56 min
